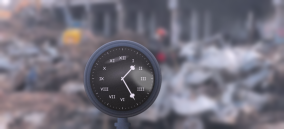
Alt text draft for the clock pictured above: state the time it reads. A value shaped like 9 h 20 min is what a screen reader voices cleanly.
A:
1 h 25 min
